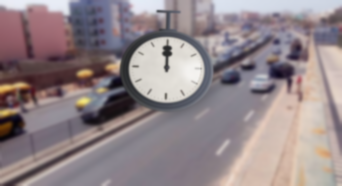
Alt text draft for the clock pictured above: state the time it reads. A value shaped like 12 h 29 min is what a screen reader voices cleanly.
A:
12 h 00 min
